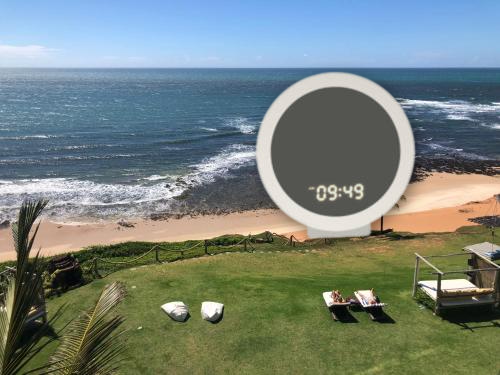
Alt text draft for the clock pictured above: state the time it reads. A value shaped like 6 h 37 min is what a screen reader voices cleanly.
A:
9 h 49 min
